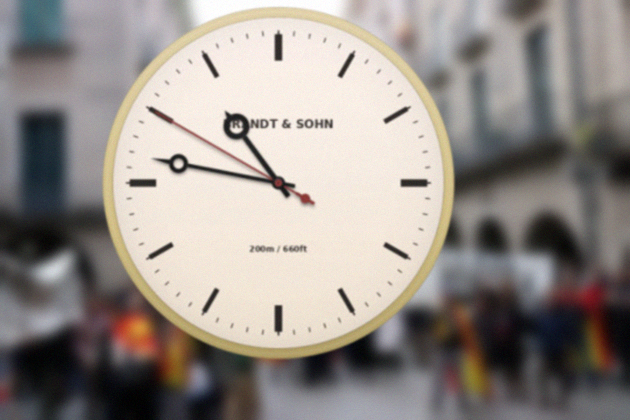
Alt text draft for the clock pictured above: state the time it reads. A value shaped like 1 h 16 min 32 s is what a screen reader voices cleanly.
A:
10 h 46 min 50 s
